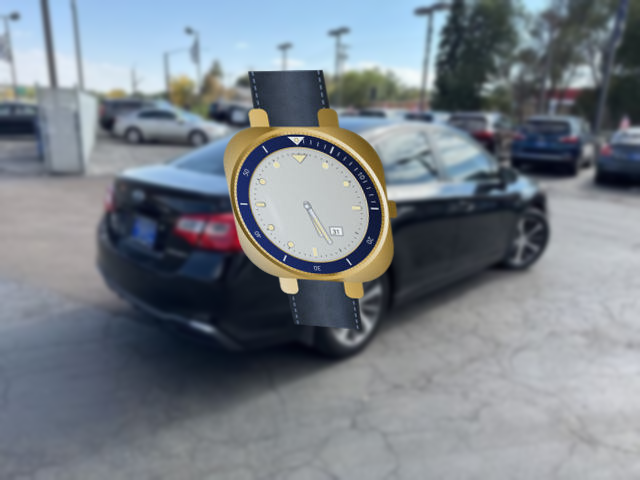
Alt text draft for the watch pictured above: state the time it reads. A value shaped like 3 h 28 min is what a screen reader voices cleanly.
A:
5 h 26 min
